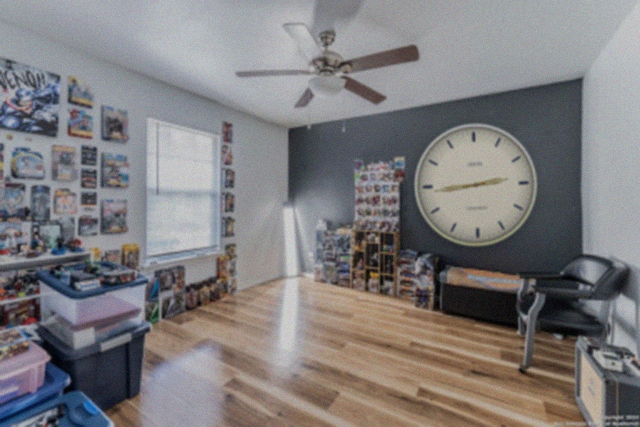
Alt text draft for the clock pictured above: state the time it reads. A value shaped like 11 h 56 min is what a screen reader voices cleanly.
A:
2 h 44 min
